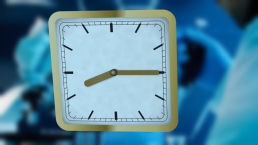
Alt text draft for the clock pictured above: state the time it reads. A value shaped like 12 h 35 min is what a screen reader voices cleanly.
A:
8 h 15 min
